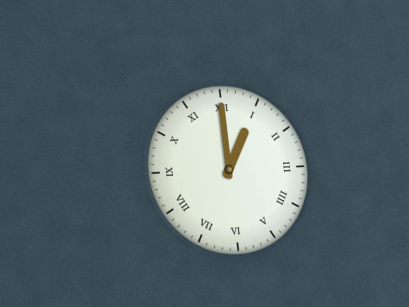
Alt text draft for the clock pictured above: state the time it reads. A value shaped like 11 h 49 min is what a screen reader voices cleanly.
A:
1 h 00 min
